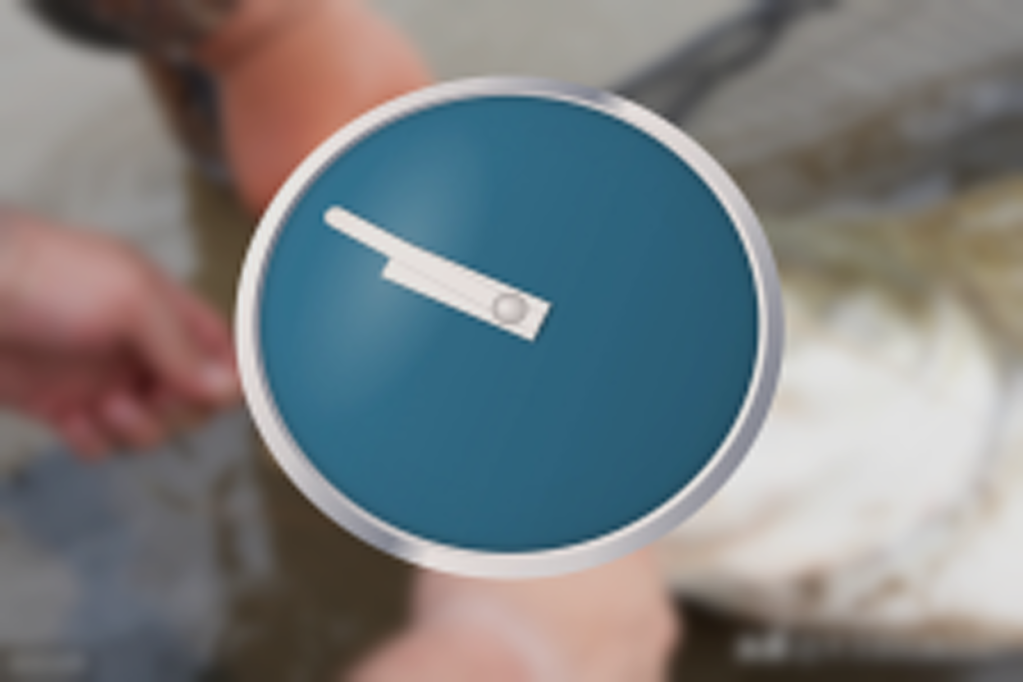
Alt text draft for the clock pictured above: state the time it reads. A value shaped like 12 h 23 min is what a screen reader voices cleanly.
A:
9 h 50 min
